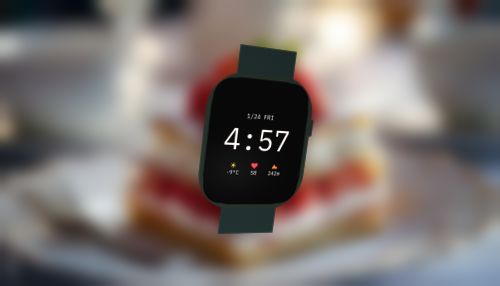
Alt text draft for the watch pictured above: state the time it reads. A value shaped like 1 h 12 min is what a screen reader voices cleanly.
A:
4 h 57 min
